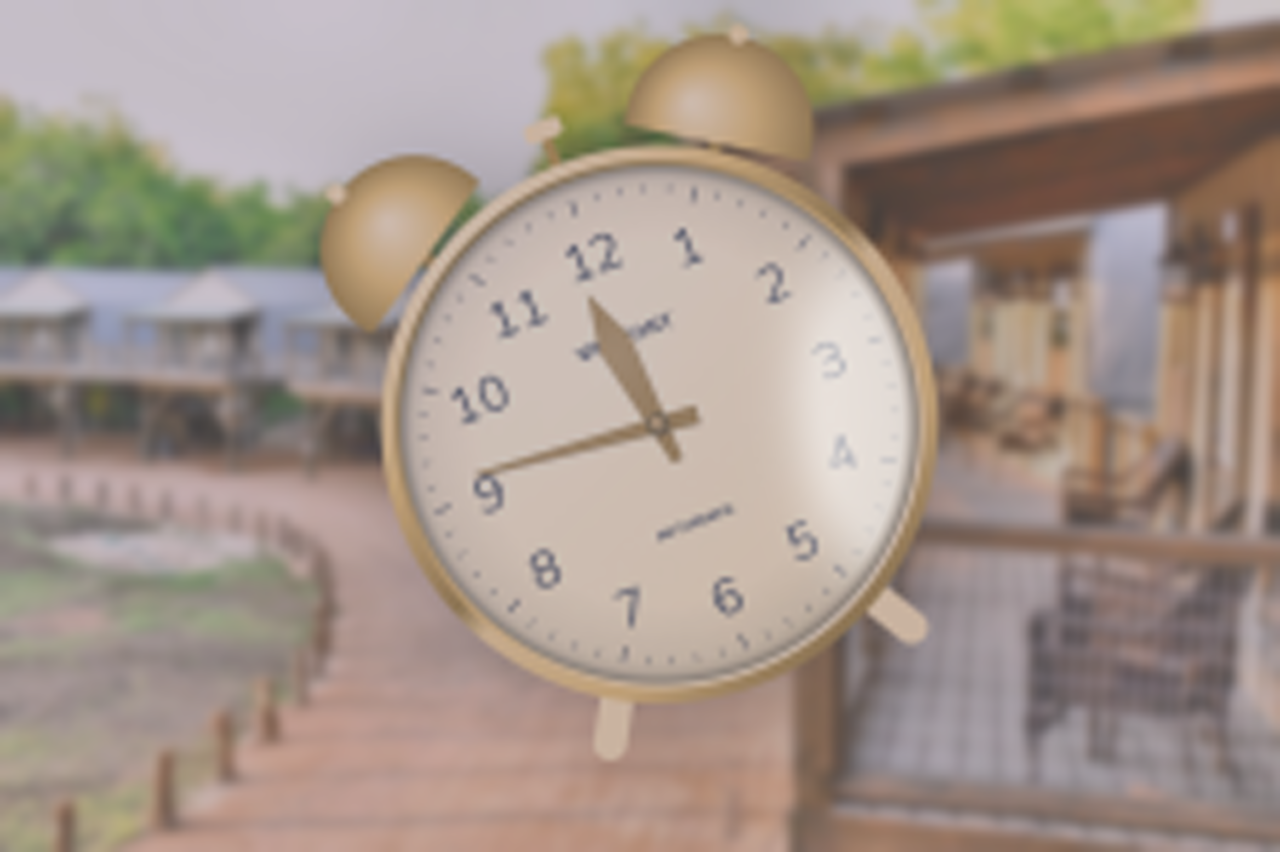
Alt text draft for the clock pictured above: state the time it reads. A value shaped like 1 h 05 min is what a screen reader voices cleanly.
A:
11 h 46 min
